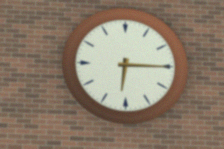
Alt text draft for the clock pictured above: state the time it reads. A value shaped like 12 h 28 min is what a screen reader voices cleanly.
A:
6 h 15 min
